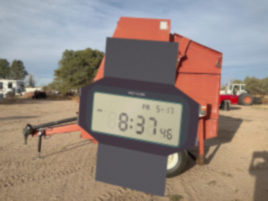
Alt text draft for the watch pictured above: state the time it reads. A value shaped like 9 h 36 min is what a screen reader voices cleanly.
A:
8 h 37 min
